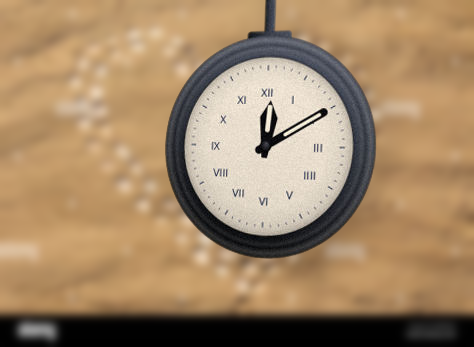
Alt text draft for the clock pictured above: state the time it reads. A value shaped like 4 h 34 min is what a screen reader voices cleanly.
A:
12 h 10 min
